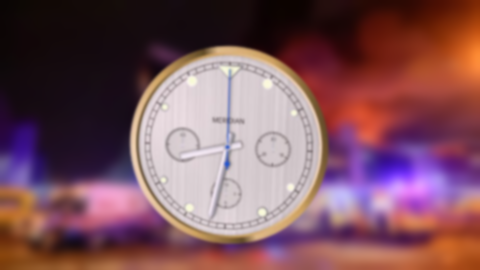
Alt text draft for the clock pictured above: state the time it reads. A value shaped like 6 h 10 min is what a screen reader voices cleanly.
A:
8 h 32 min
